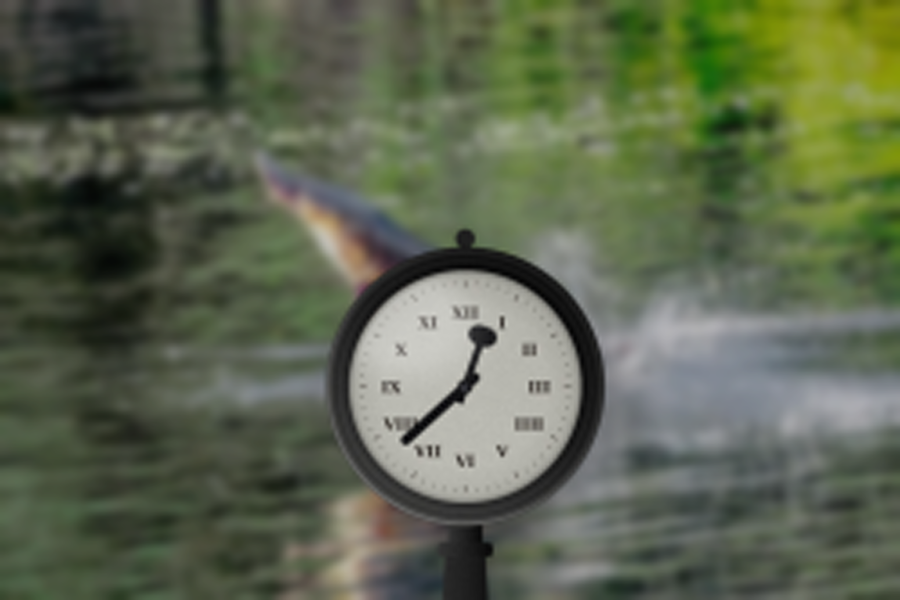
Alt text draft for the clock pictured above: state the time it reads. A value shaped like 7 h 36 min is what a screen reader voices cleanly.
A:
12 h 38 min
